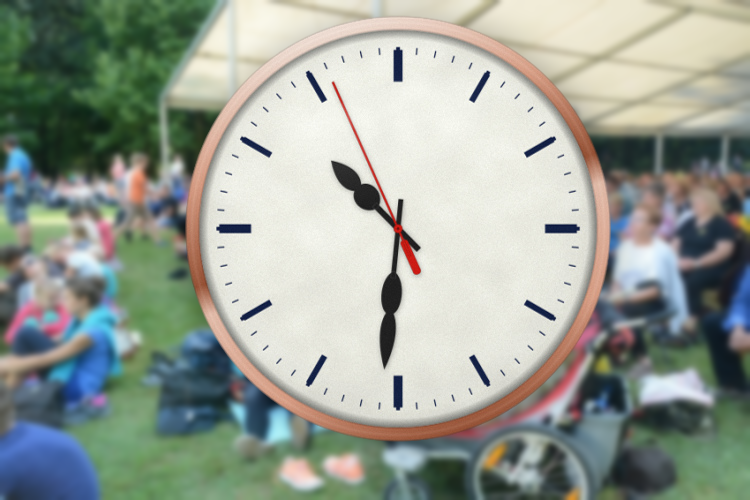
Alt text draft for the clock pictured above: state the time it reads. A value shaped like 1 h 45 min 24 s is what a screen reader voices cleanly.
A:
10 h 30 min 56 s
